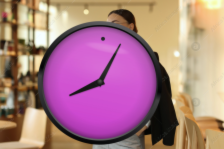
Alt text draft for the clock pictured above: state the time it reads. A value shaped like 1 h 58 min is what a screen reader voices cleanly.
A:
8 h 04 min
